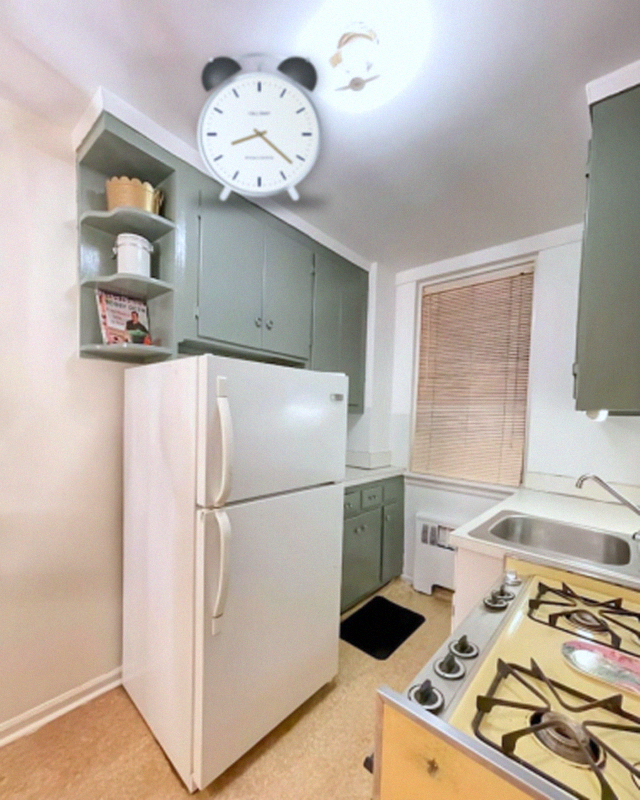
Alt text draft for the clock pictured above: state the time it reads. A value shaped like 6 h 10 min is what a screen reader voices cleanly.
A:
8 h 22 min
